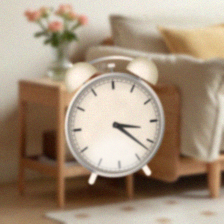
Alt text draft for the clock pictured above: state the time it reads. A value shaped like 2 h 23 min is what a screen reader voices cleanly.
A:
3 h 22 min
